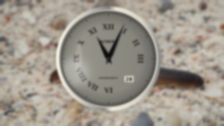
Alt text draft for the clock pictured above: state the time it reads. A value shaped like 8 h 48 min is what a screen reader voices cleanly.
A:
11 h 04 min
